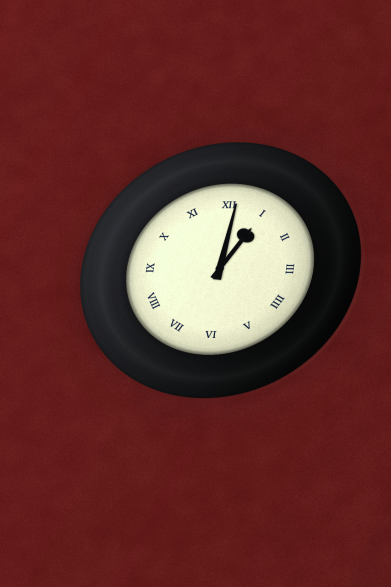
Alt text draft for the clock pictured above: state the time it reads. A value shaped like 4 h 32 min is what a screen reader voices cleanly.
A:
1 h 01 min
